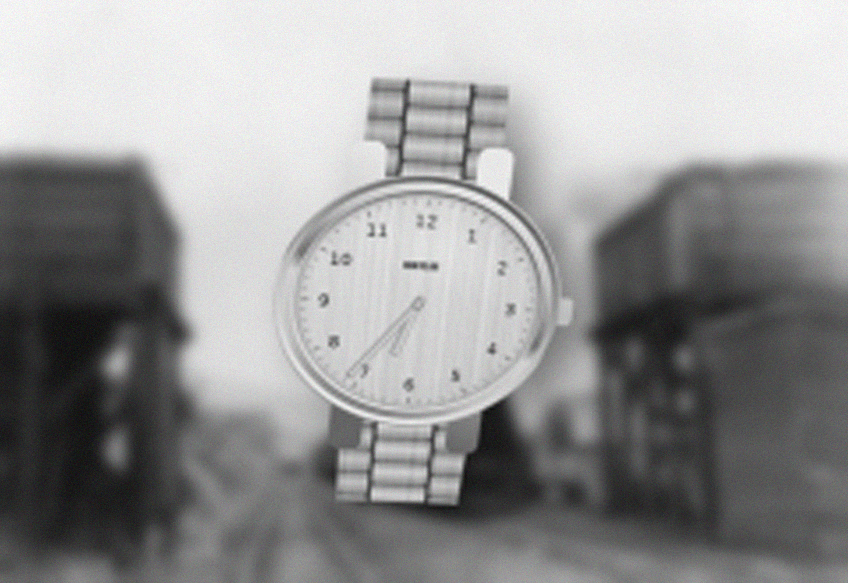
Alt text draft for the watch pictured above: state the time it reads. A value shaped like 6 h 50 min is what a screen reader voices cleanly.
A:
6 h 36 min
